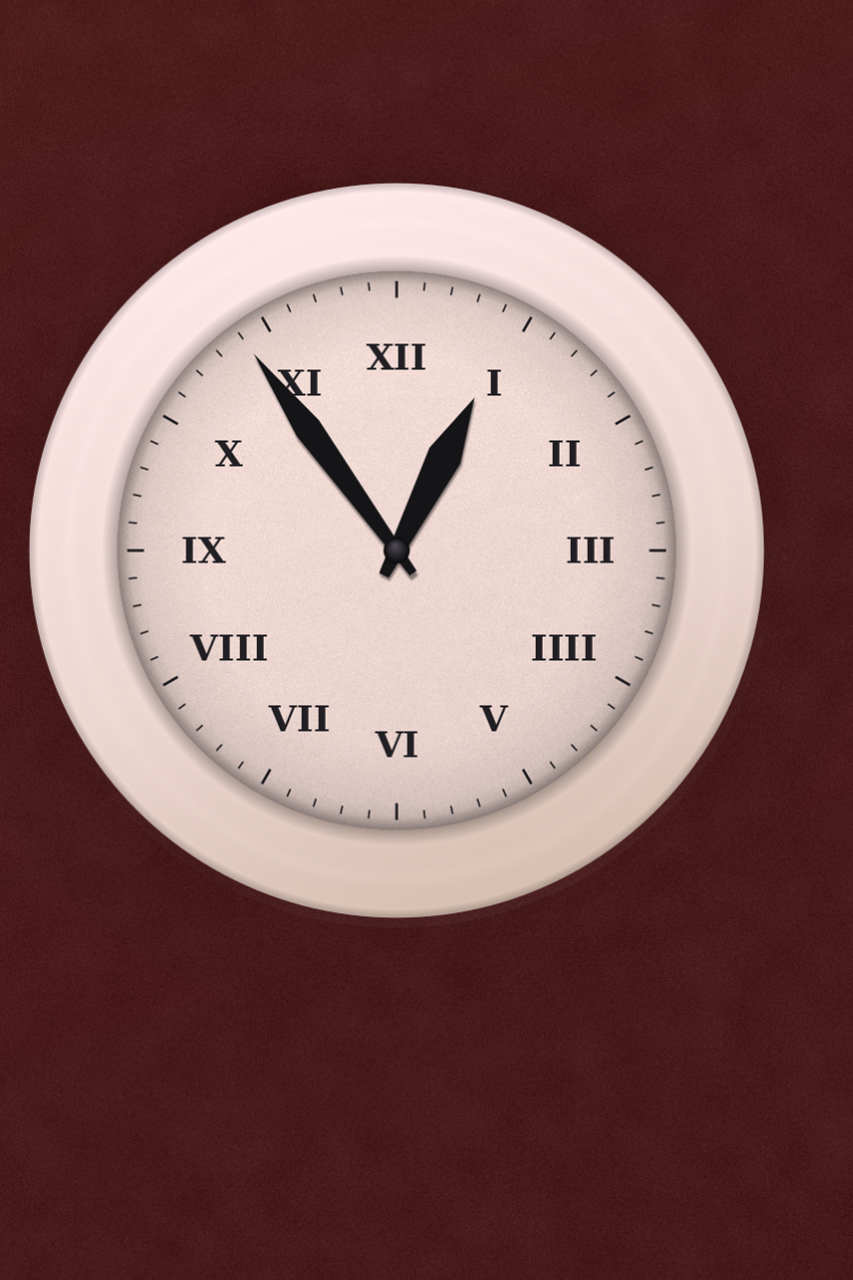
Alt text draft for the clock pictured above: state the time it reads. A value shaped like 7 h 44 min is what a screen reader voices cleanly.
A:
12 h 54 min
